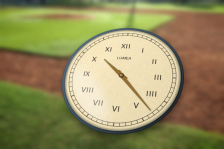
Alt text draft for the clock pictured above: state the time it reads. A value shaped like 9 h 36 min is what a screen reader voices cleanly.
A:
10 h 23 min
